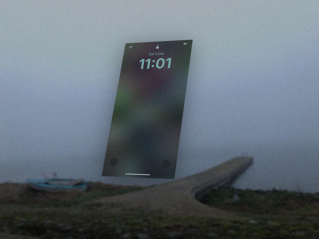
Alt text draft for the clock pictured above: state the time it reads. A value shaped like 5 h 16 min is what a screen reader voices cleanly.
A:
11 h 01 min
